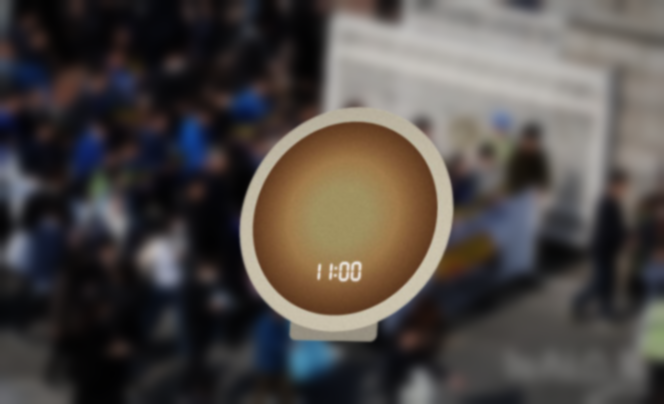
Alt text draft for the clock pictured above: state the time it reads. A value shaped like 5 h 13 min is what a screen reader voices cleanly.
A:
11 h 00 min
